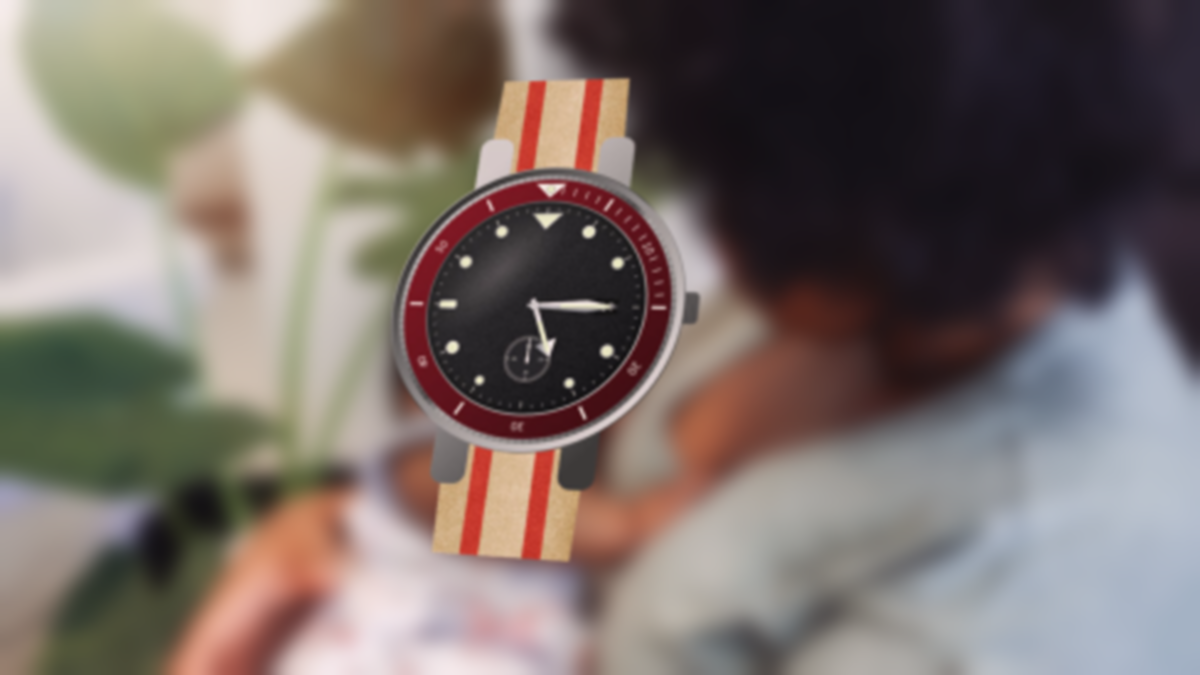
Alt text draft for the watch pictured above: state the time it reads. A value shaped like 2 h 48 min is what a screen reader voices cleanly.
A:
5 h 15 min
